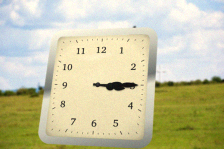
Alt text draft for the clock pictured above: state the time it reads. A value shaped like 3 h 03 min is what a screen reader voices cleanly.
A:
3 h 15 min
